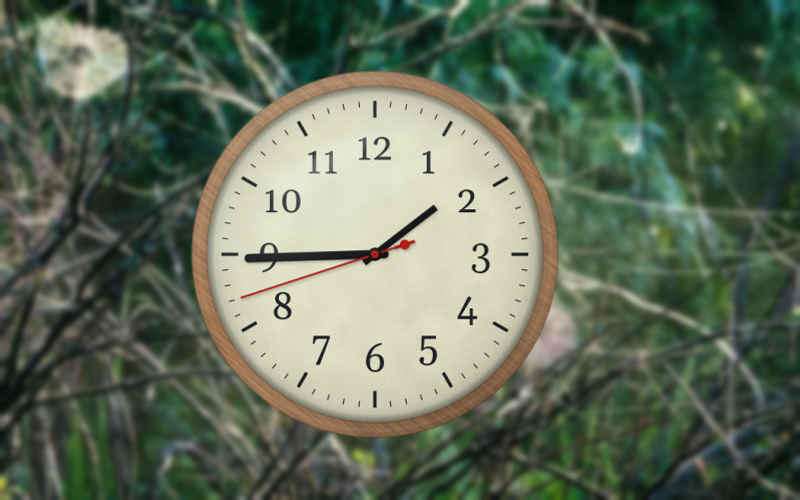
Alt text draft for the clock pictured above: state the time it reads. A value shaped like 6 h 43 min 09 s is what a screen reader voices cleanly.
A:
1 h 44 min 42 s
